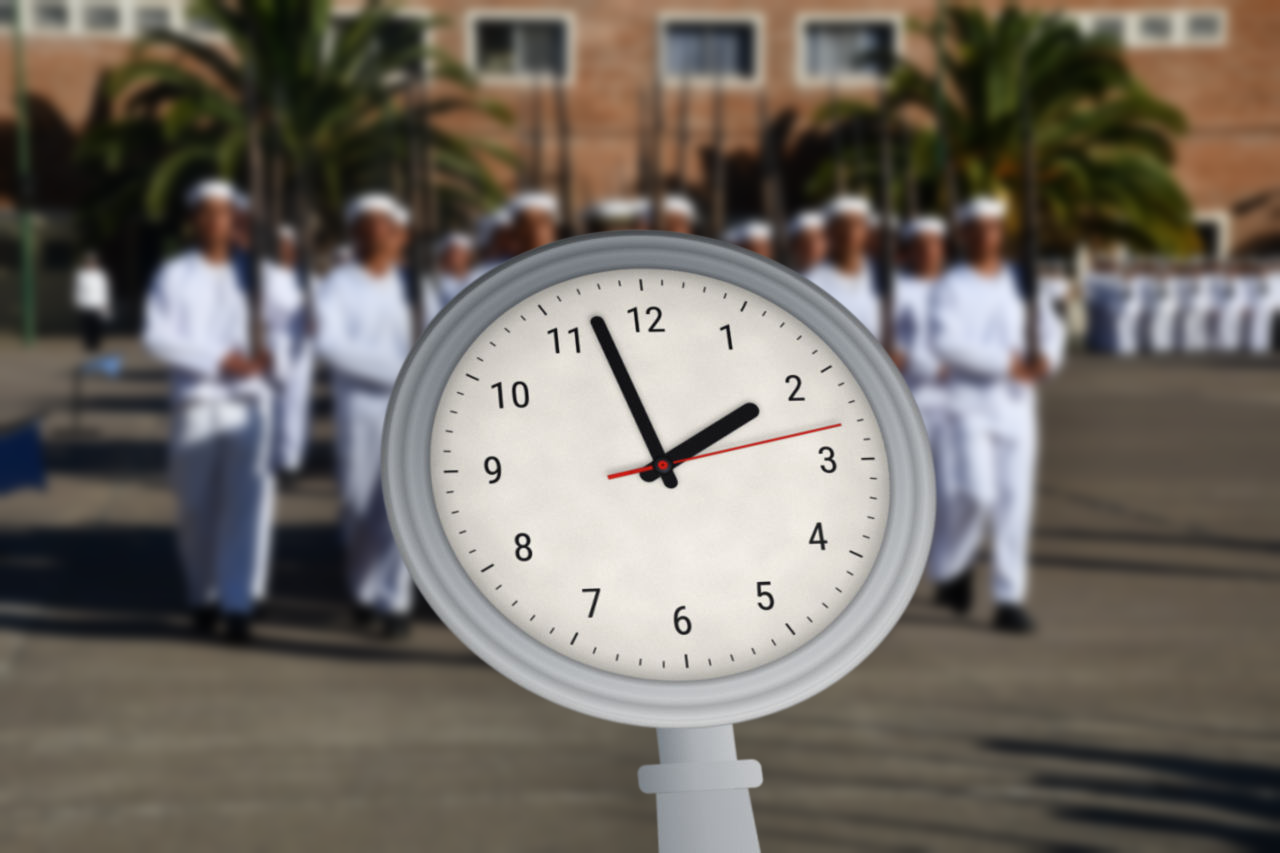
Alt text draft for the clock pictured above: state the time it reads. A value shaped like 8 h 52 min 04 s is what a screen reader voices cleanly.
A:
1 h 57 min 13 s
